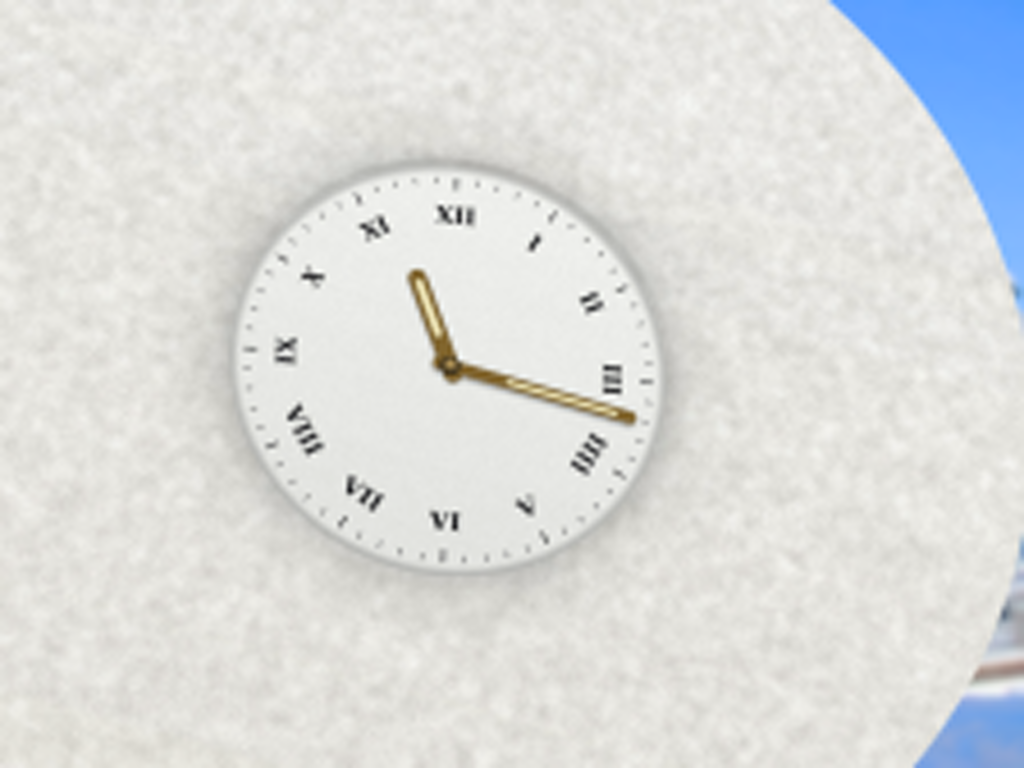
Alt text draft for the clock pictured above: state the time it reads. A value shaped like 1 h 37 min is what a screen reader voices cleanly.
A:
11 h 17 min
